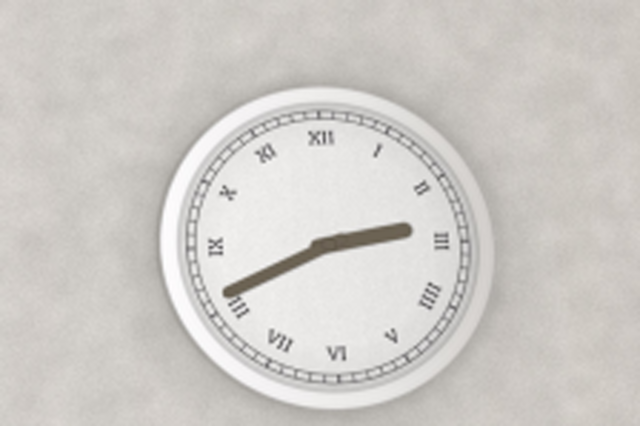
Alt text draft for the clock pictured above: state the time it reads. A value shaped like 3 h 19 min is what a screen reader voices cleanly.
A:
2 h 41 min
